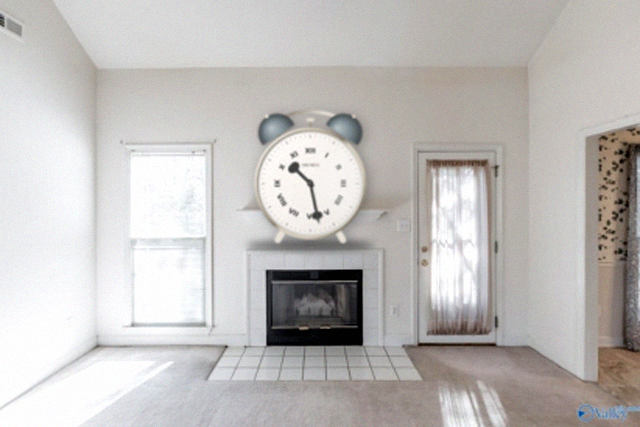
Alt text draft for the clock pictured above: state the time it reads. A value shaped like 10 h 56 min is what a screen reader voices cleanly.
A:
10 h 28 min
